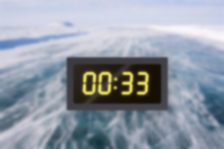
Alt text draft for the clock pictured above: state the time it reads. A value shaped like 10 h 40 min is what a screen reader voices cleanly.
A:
0 h 33 min
